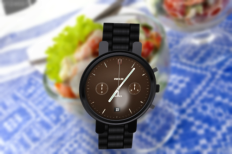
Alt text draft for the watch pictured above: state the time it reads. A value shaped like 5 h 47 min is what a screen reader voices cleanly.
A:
7 h 06 min
